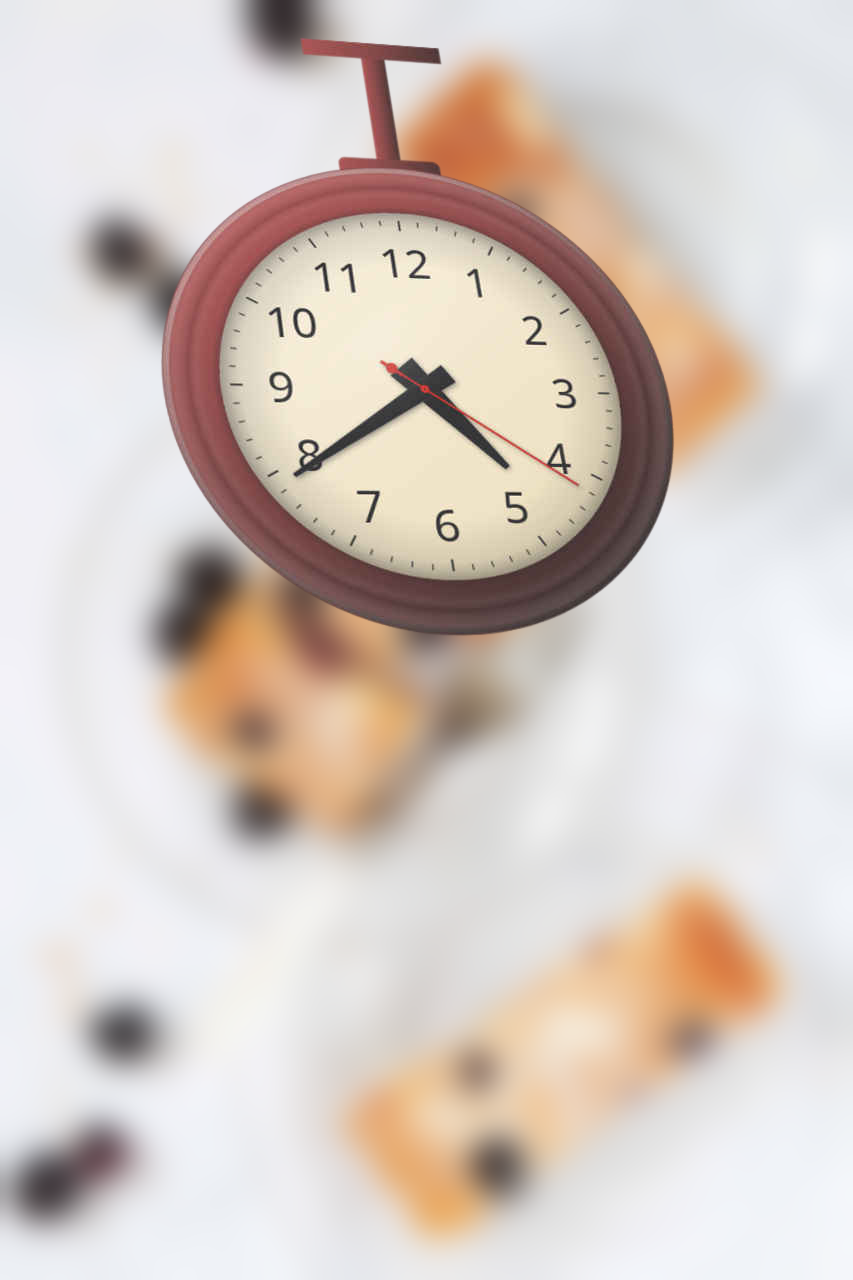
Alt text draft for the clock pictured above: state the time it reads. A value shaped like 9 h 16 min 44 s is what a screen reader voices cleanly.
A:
4 h 39 min 21 s
